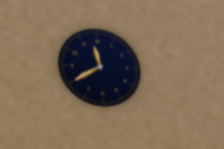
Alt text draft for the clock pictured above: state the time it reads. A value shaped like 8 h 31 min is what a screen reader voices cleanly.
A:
11 h 40 min
